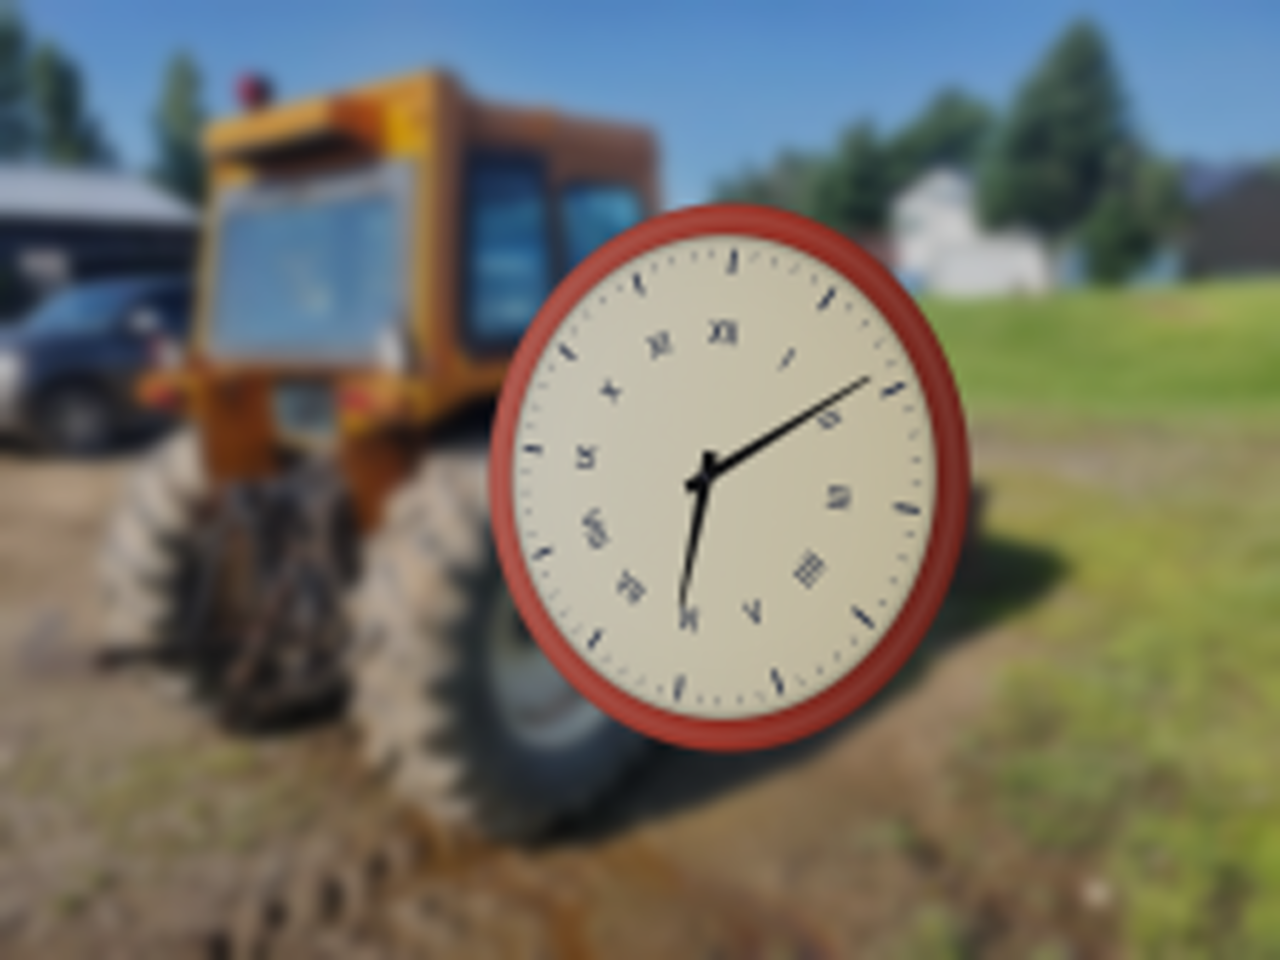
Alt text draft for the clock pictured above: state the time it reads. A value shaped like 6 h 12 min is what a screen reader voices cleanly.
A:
6 h 09 min
